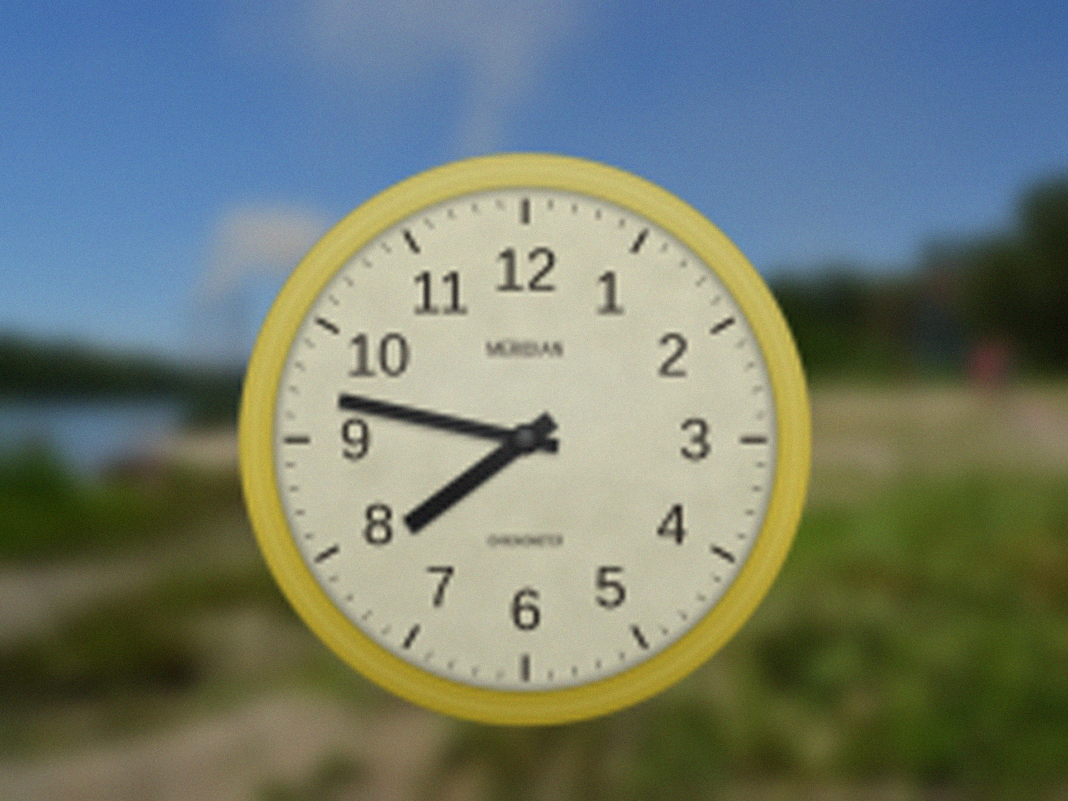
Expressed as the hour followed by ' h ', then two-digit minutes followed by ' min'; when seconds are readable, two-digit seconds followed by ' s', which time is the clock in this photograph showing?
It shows 7 h 47 min
